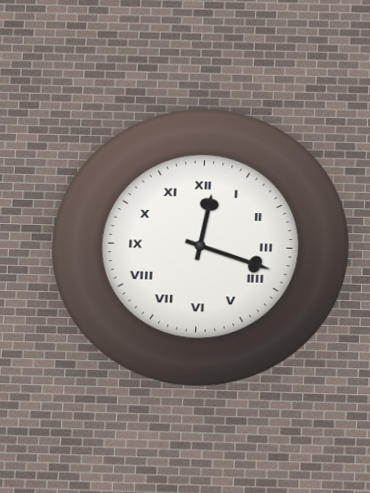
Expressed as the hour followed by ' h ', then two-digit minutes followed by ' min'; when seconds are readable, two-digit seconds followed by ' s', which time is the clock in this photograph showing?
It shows 12 h 18 min
